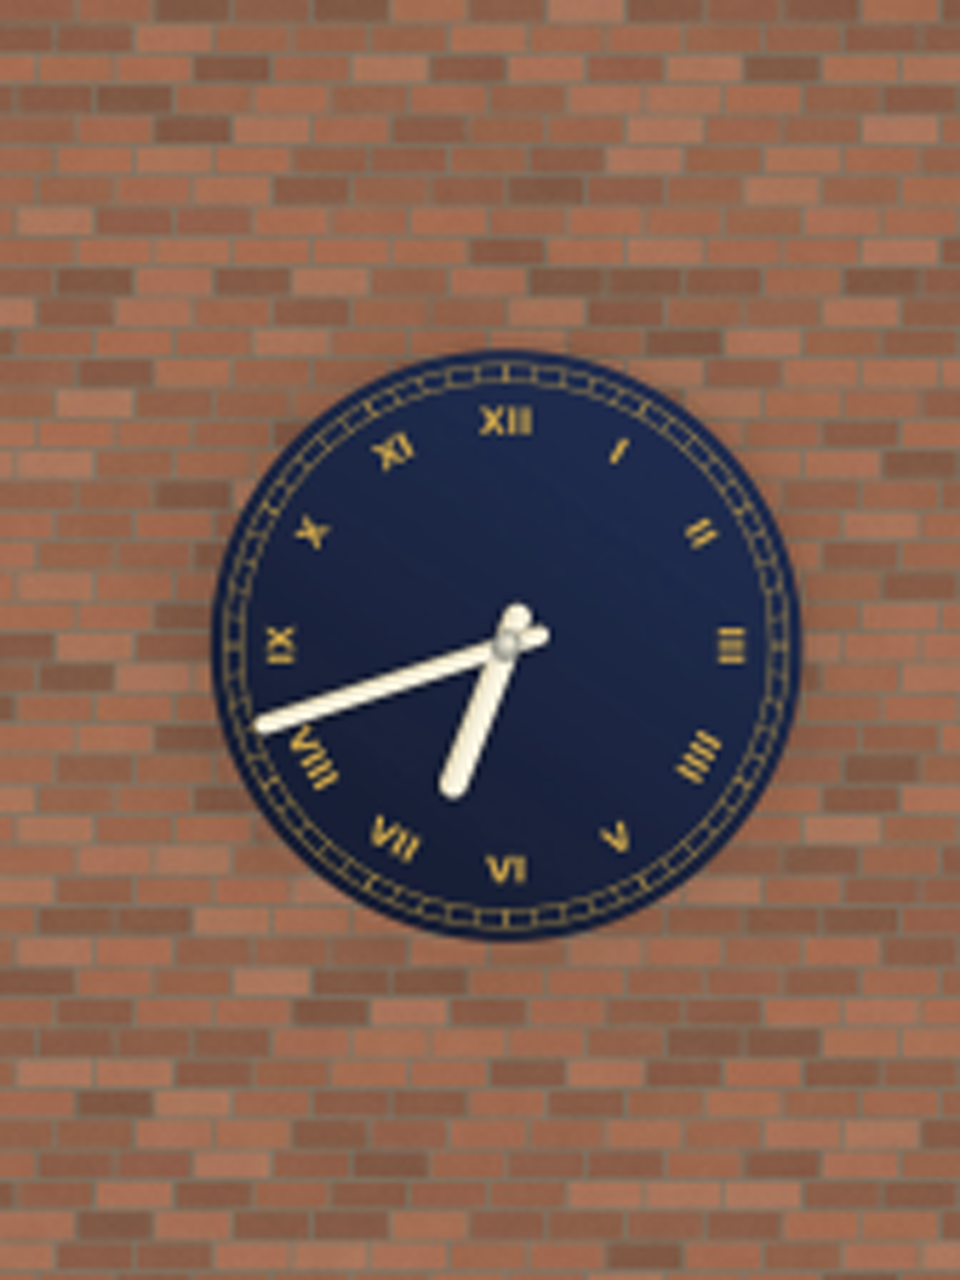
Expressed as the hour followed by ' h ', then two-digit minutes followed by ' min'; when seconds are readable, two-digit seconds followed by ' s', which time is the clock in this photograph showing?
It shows 6 h 42 min
